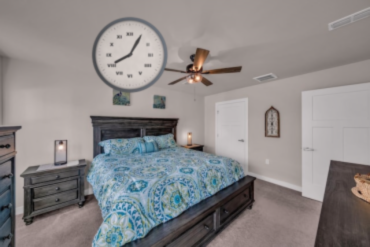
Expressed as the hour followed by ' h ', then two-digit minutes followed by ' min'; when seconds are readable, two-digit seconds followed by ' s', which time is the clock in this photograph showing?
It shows 8 h 05 min
